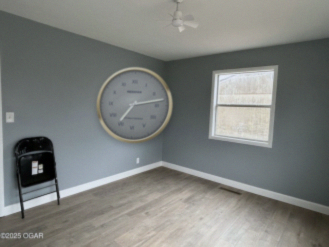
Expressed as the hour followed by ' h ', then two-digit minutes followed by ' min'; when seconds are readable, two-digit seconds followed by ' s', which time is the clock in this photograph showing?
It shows 7 h 13 min
